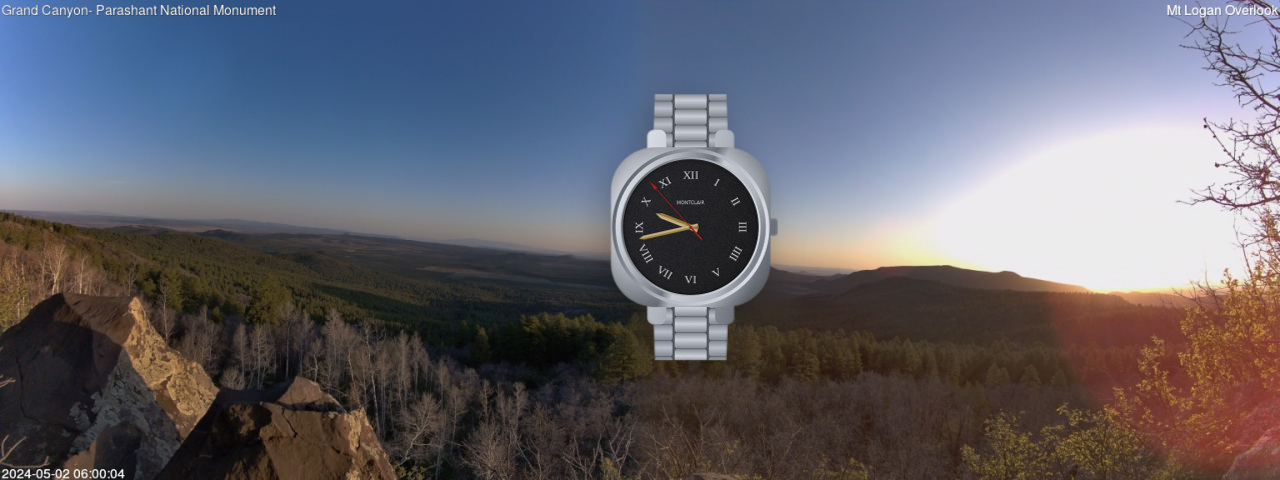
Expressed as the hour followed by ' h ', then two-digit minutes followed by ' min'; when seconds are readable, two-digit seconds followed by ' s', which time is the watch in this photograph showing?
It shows 9 h 42 min 53 s
